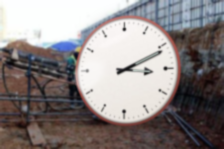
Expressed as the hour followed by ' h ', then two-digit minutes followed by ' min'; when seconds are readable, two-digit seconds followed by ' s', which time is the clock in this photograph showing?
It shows 3 h 11 min
